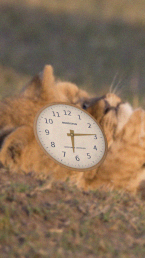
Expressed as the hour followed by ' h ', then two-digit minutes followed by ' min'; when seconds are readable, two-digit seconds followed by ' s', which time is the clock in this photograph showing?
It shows 6 h 14 min
